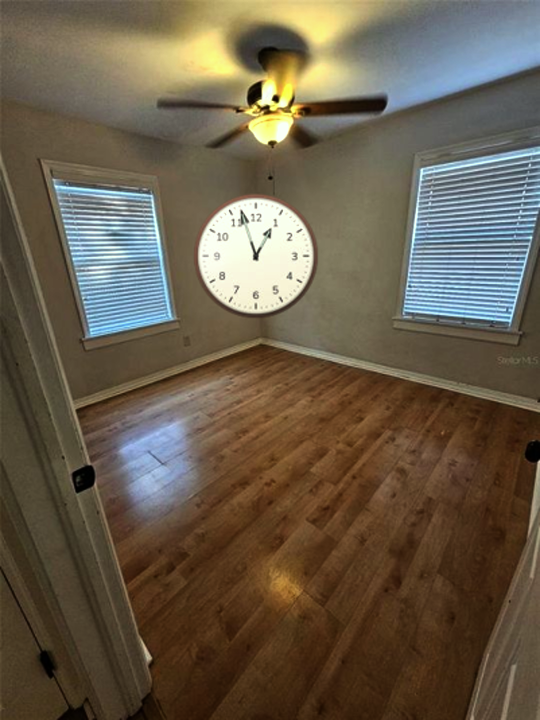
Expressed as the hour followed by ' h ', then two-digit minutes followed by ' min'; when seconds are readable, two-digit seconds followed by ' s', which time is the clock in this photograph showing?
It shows 12 h 57 min
